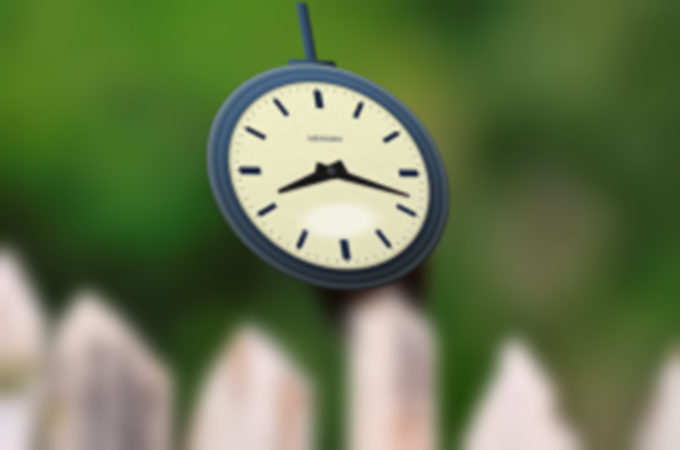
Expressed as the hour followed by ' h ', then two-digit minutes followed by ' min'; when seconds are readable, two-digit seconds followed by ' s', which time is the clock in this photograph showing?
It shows 8 h 18 min
